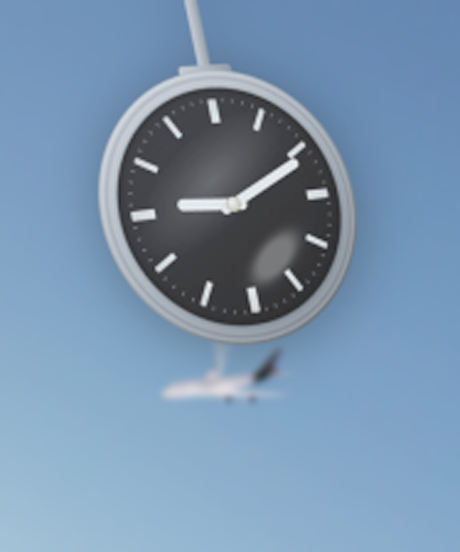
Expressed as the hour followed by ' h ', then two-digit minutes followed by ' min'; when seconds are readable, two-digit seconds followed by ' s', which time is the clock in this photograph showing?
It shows 9 h 11 min
